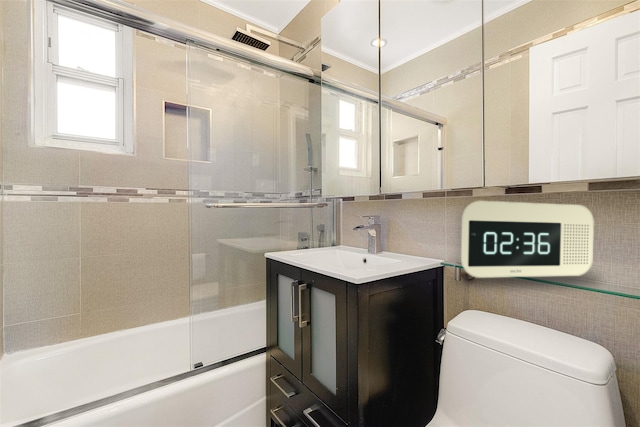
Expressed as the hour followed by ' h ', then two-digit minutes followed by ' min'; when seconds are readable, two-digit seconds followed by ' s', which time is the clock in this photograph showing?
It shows 2 h 36 min
